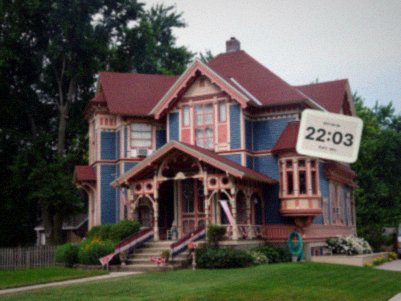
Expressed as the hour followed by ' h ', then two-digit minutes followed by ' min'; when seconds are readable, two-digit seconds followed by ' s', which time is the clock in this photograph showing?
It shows 22 h 03 min
